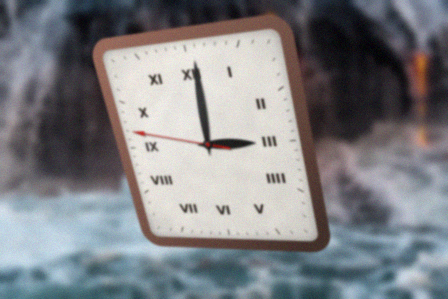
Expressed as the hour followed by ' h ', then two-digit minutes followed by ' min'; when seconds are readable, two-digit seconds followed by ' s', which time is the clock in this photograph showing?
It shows 3 h 00 min 47 s
